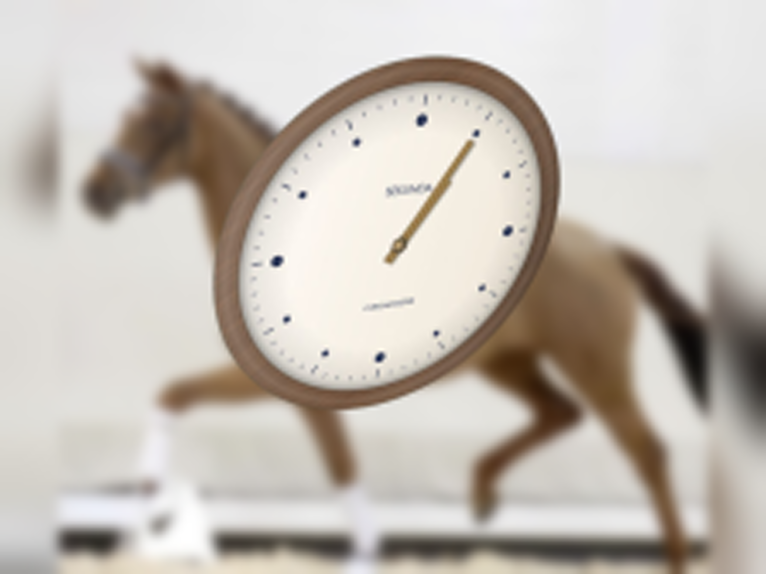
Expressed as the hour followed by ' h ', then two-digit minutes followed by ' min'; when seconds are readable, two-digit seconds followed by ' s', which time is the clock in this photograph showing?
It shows 1 h 05 min
